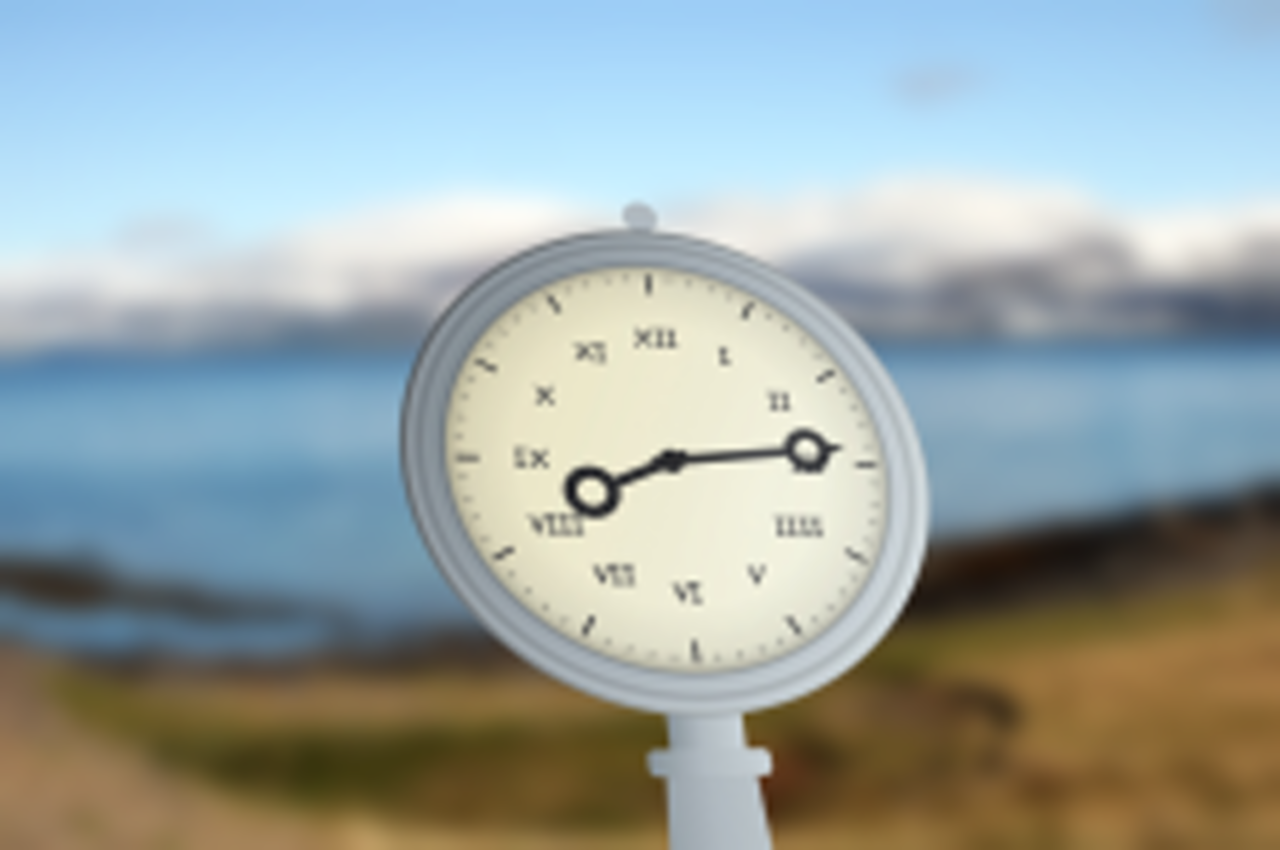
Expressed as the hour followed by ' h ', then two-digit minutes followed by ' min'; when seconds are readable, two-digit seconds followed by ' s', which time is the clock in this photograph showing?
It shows 8 h 14 min
